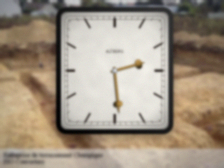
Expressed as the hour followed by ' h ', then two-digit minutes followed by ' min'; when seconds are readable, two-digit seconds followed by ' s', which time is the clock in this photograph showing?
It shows 2 h 29 min
